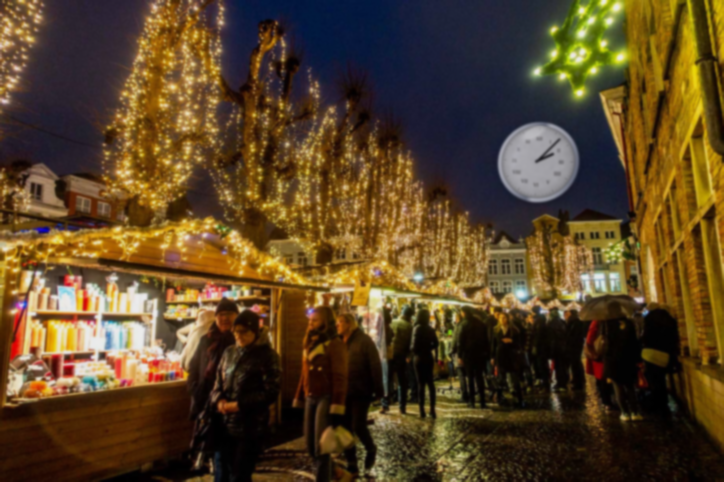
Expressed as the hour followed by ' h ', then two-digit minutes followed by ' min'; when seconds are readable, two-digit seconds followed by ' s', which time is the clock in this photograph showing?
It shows 2 h 07 min
